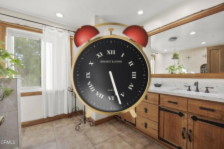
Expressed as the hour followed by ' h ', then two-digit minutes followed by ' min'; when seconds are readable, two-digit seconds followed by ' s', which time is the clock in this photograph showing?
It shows 5 h 27 min
